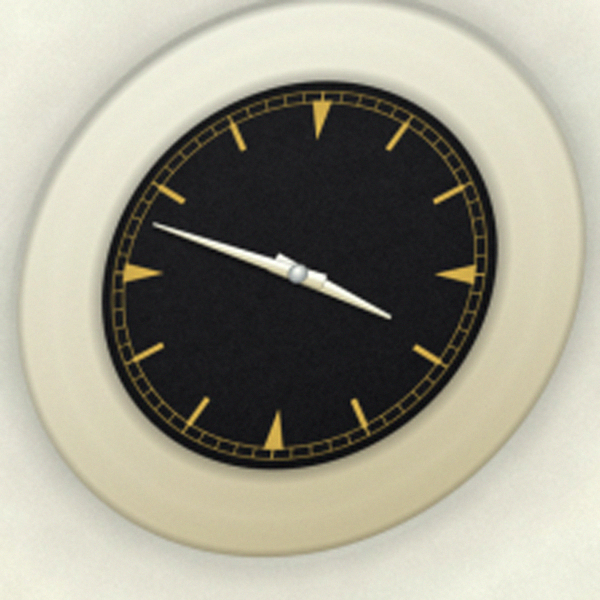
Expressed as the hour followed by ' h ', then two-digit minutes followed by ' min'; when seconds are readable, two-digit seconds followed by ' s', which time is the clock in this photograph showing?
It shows 3 h 48 min
